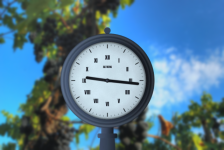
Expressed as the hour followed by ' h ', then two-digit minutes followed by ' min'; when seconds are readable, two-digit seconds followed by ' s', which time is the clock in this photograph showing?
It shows 9 h 16 min
